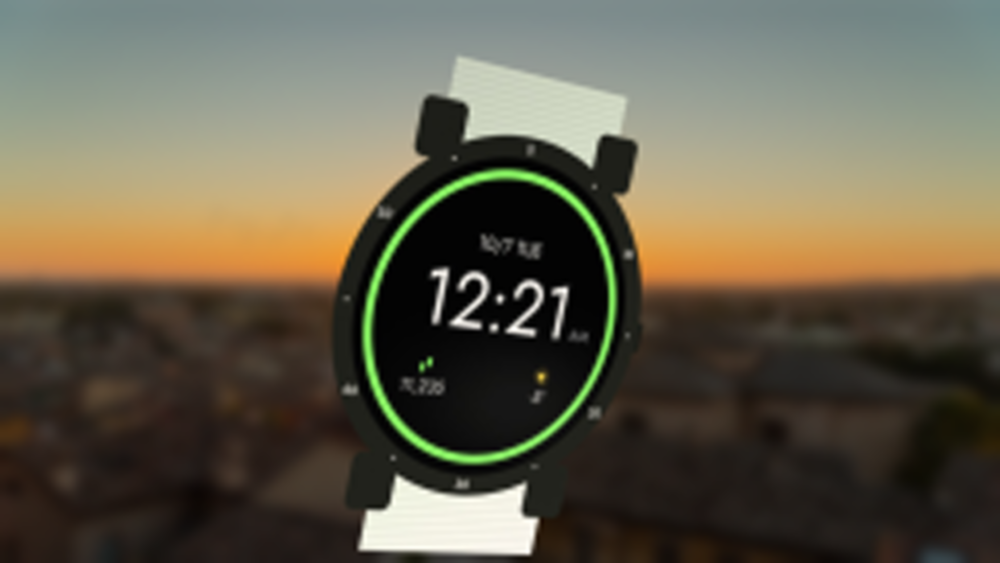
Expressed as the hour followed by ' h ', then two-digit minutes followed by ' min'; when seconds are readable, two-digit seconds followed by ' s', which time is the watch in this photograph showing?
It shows 12 h 21 min
